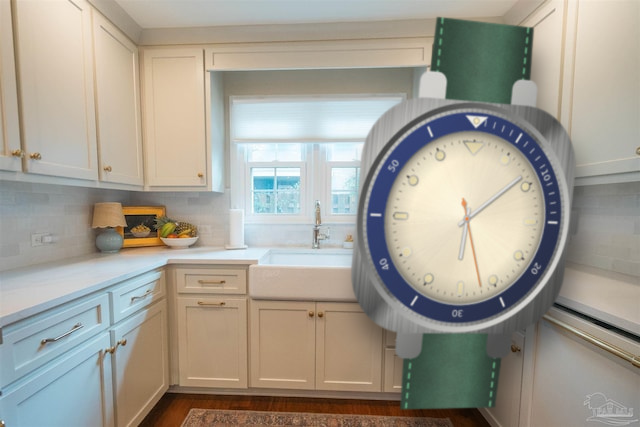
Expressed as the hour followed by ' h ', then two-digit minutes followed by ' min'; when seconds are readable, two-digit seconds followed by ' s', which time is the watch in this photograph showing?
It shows 6 h 08 min 27 s
